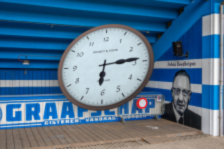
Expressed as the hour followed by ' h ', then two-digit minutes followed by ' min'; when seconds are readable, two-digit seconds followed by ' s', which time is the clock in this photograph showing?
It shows 6 h 14 min
